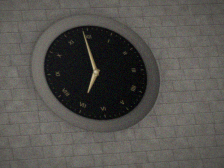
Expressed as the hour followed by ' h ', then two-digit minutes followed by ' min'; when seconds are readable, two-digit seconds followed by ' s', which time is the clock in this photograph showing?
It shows 6 h 59 min
